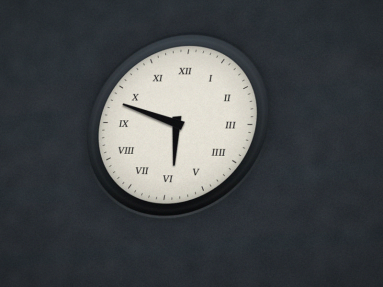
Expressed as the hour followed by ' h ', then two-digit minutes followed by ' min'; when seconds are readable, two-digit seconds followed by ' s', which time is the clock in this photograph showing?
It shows 5 h 48 min
